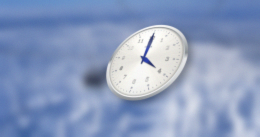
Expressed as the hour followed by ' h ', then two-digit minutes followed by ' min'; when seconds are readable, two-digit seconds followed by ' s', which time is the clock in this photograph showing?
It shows 4 h 00 min
